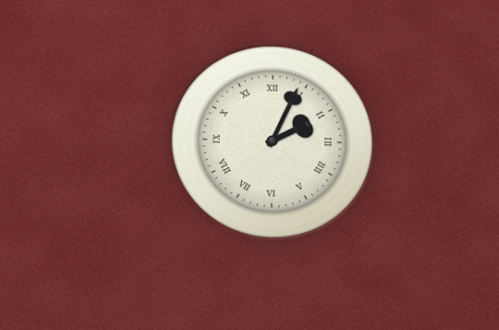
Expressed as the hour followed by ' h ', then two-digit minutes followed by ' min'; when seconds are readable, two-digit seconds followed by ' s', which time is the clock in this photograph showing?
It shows 2 h 04 min
